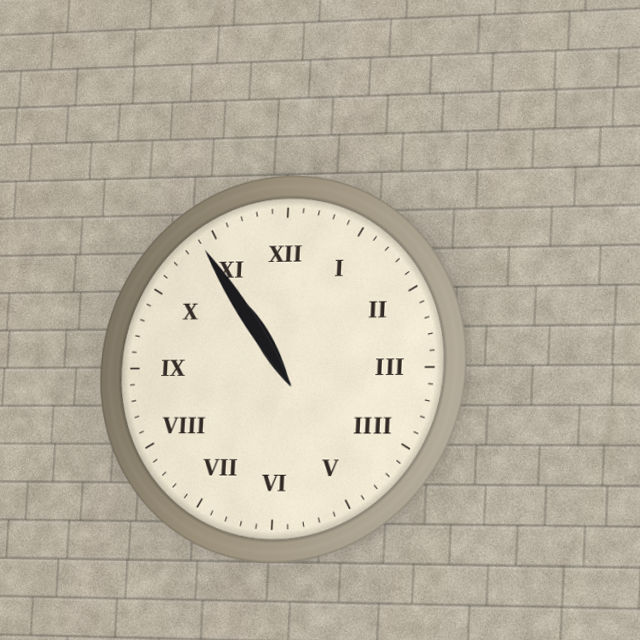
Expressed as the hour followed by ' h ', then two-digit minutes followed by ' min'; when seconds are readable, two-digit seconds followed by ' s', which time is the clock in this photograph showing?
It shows 10 h 54 min
